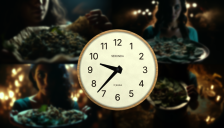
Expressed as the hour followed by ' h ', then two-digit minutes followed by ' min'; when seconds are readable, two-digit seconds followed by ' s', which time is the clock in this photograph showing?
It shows 9 h 37 min
